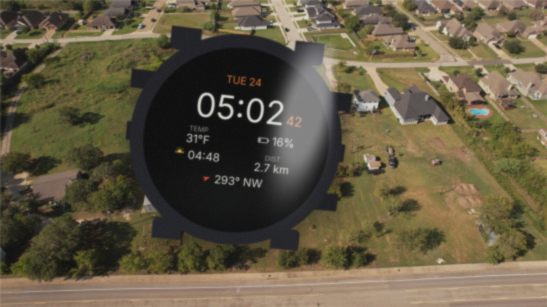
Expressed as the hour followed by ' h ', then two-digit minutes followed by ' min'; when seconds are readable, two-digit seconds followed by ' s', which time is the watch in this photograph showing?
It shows 5 h 02 min 42 s
